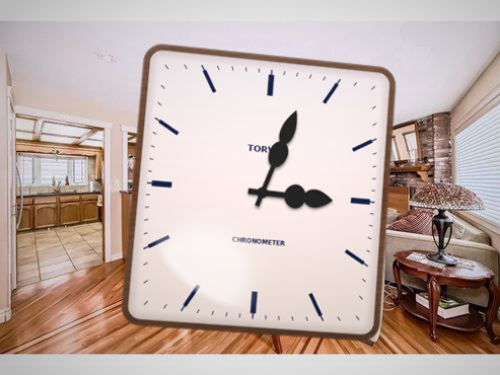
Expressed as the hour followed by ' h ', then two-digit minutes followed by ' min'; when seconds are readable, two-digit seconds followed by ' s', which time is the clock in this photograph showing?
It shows 3 h 03 min
